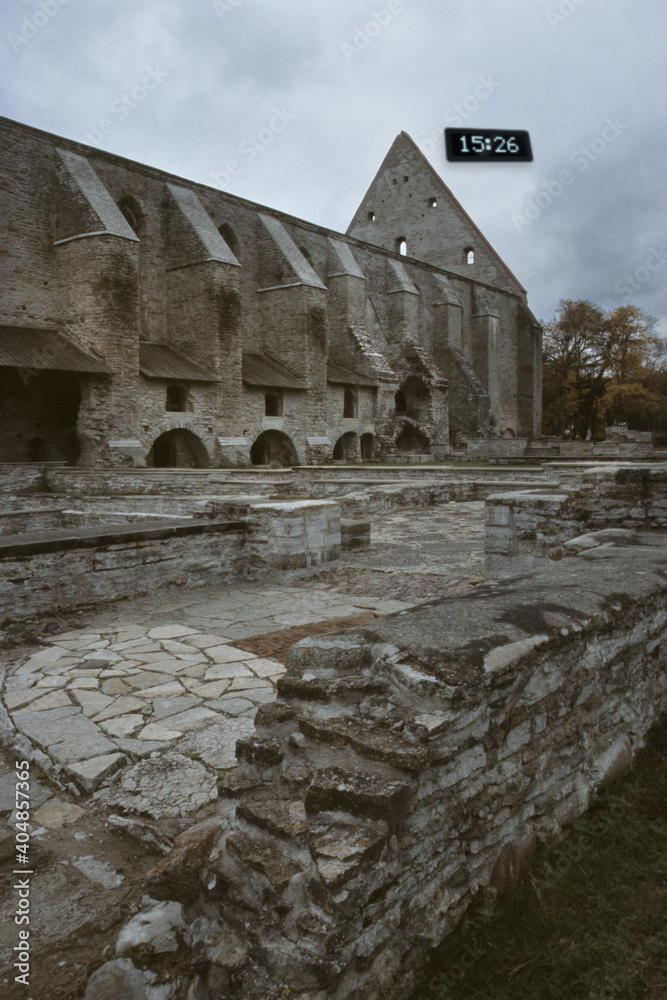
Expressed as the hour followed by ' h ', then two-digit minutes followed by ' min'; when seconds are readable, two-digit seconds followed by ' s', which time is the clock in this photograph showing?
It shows 15 h 26 min
